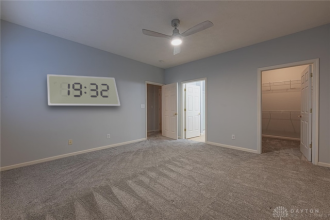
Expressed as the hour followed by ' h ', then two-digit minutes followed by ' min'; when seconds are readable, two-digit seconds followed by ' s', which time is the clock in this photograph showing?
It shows 19 h 32 min
